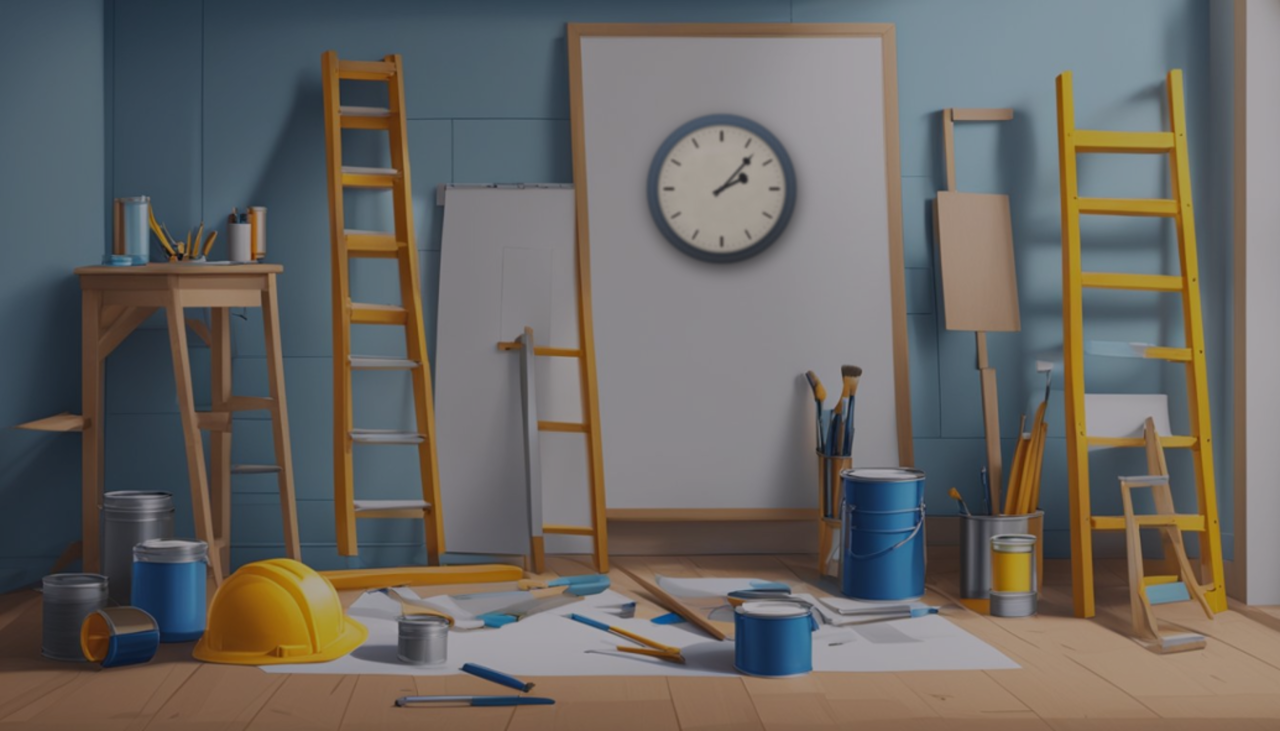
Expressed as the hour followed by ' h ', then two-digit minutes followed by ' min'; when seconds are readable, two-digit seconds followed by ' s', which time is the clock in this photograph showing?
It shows 2 h 07 min
